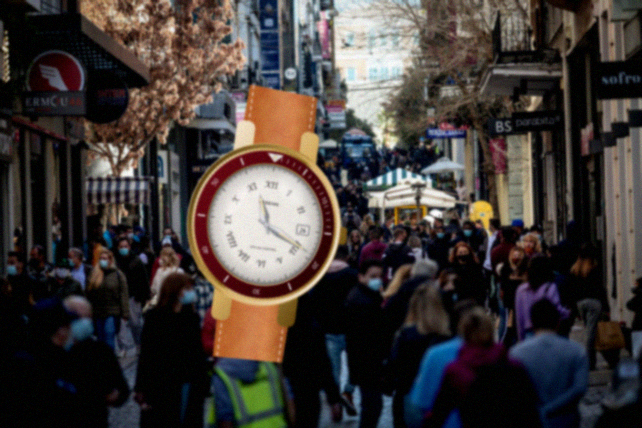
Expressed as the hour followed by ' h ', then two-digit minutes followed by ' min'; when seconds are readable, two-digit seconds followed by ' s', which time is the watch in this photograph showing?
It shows 11 h 19 min
